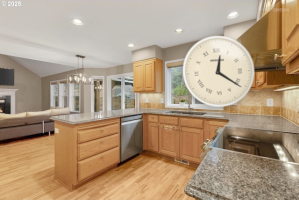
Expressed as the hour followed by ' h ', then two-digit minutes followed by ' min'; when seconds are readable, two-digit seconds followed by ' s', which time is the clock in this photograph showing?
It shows 12 h 21 min
